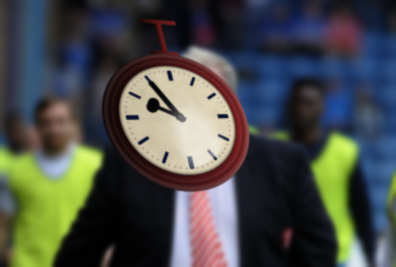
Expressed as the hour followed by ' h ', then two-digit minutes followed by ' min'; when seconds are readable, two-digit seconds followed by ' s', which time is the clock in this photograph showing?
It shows 9 h 55 min
